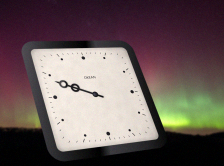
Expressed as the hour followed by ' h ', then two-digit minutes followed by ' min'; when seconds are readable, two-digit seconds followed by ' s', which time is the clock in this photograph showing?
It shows 9 h 49 min
